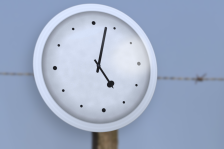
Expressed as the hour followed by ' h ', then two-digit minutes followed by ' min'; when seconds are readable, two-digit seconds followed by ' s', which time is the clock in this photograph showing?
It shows 5 h 03 min
